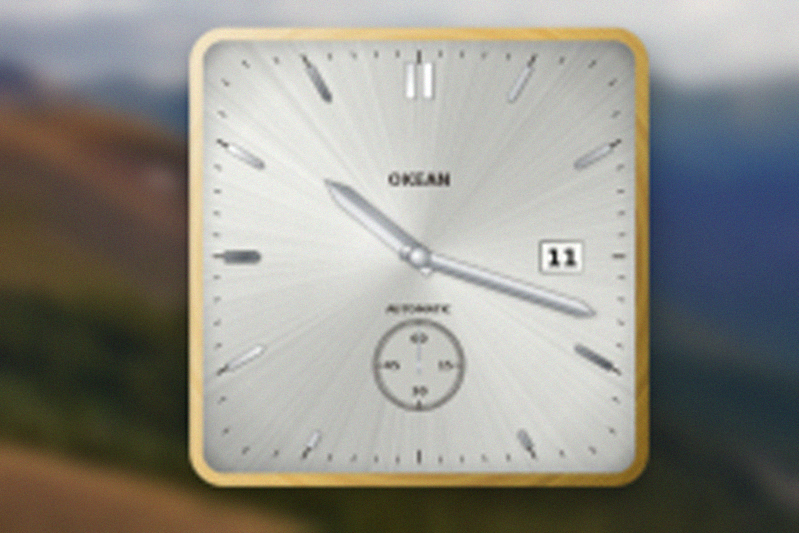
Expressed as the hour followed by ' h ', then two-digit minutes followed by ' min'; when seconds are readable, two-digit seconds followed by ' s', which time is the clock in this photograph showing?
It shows 10 h 18 min
